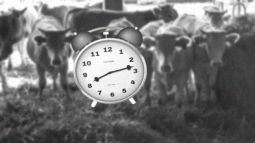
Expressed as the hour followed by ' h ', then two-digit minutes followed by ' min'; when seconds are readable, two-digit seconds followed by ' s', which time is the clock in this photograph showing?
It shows 8 h 13 min
